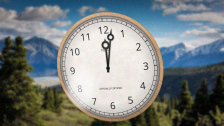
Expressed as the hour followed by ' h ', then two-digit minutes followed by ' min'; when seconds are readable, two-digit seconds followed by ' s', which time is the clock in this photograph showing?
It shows 12 h 02 min
